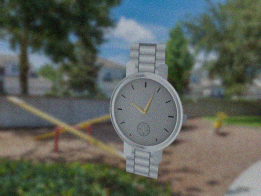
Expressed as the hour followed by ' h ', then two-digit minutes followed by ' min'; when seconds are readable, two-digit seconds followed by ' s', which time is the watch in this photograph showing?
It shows 10 h 04 min
